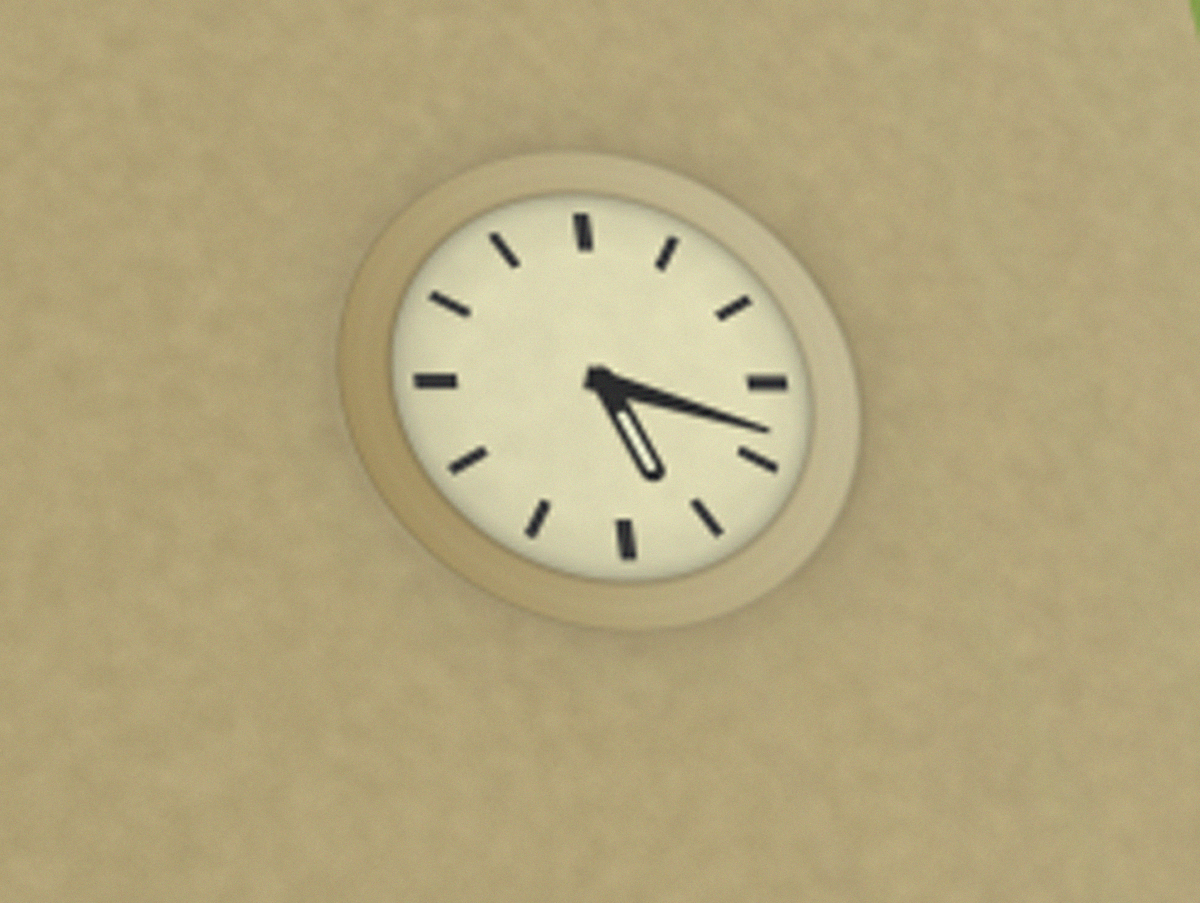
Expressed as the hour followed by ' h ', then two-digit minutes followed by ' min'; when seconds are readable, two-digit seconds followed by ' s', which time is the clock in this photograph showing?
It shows 5 h 18 min
